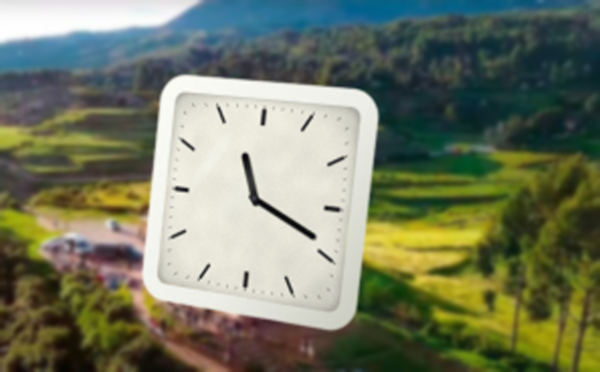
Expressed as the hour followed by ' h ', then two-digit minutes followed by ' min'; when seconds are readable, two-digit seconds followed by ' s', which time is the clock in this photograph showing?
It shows 11 h 19 min
